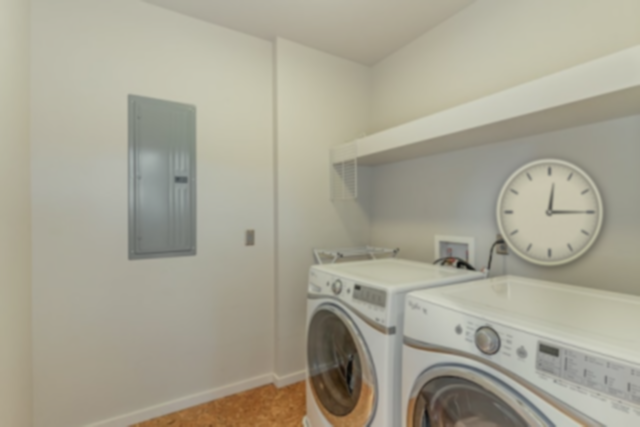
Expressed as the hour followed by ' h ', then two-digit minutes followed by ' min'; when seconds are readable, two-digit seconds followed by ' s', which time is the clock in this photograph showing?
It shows 12 h 15 min
